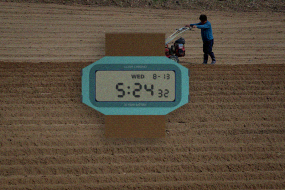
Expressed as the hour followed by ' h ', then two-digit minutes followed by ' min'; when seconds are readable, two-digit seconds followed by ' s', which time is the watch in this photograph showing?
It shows 5 h 24 min 32 s
